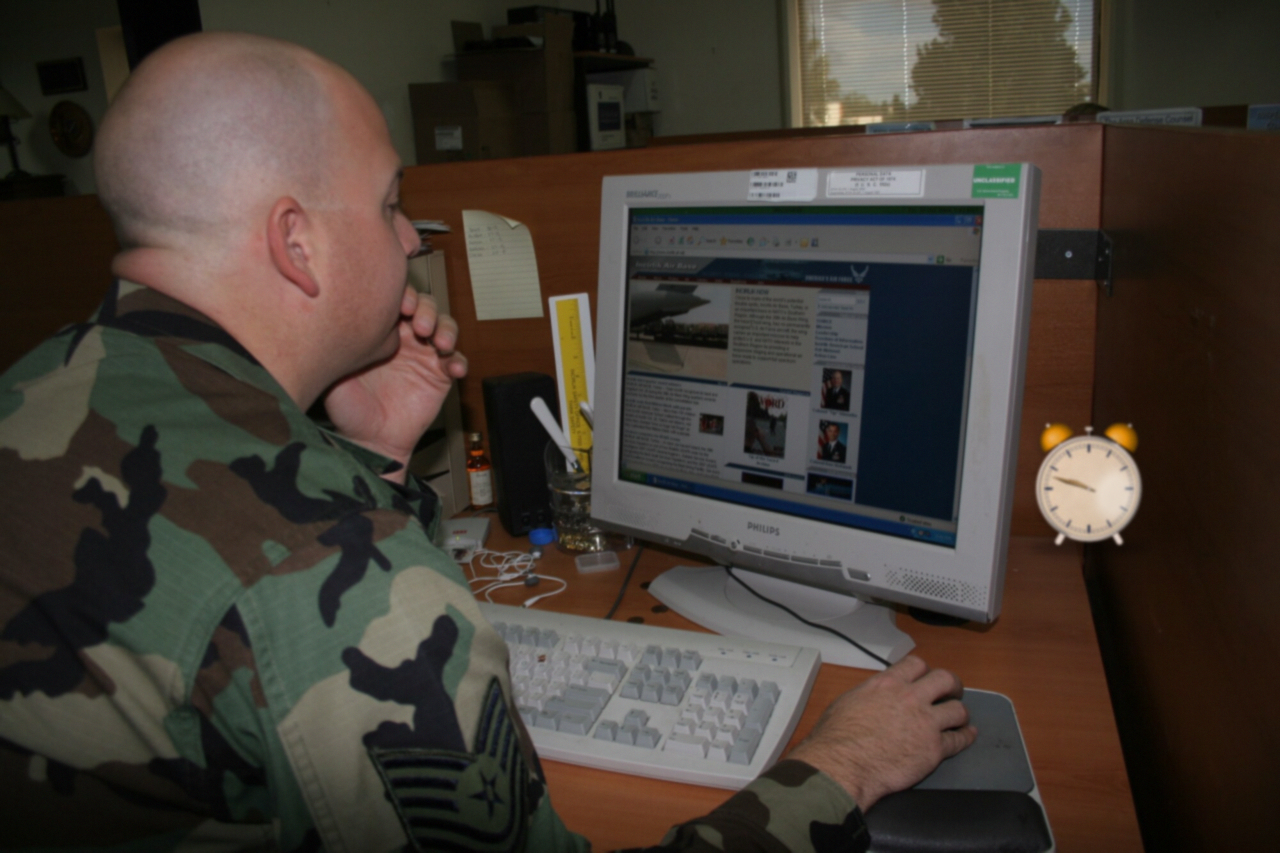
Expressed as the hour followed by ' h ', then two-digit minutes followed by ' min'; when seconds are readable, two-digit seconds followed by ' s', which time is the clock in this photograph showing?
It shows 9 h 48 min
